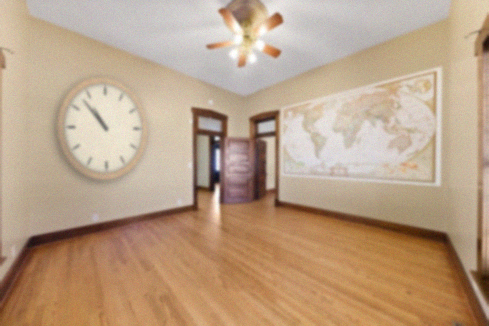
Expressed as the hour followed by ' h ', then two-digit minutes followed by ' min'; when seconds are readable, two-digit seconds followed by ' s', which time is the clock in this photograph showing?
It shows 10 h 53 min
